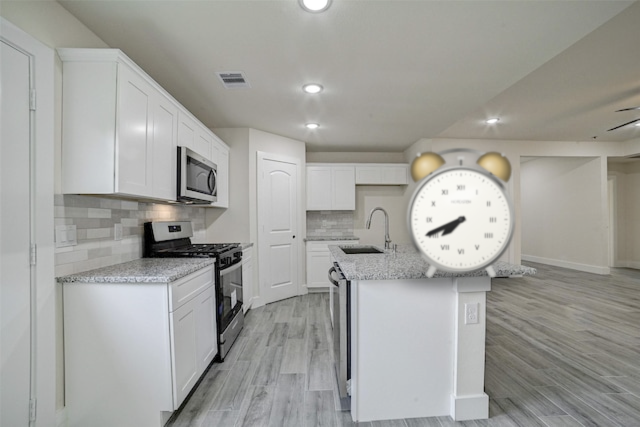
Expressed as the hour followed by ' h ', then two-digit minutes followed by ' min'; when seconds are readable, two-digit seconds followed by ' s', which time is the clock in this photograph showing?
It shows 7 h 41 min
